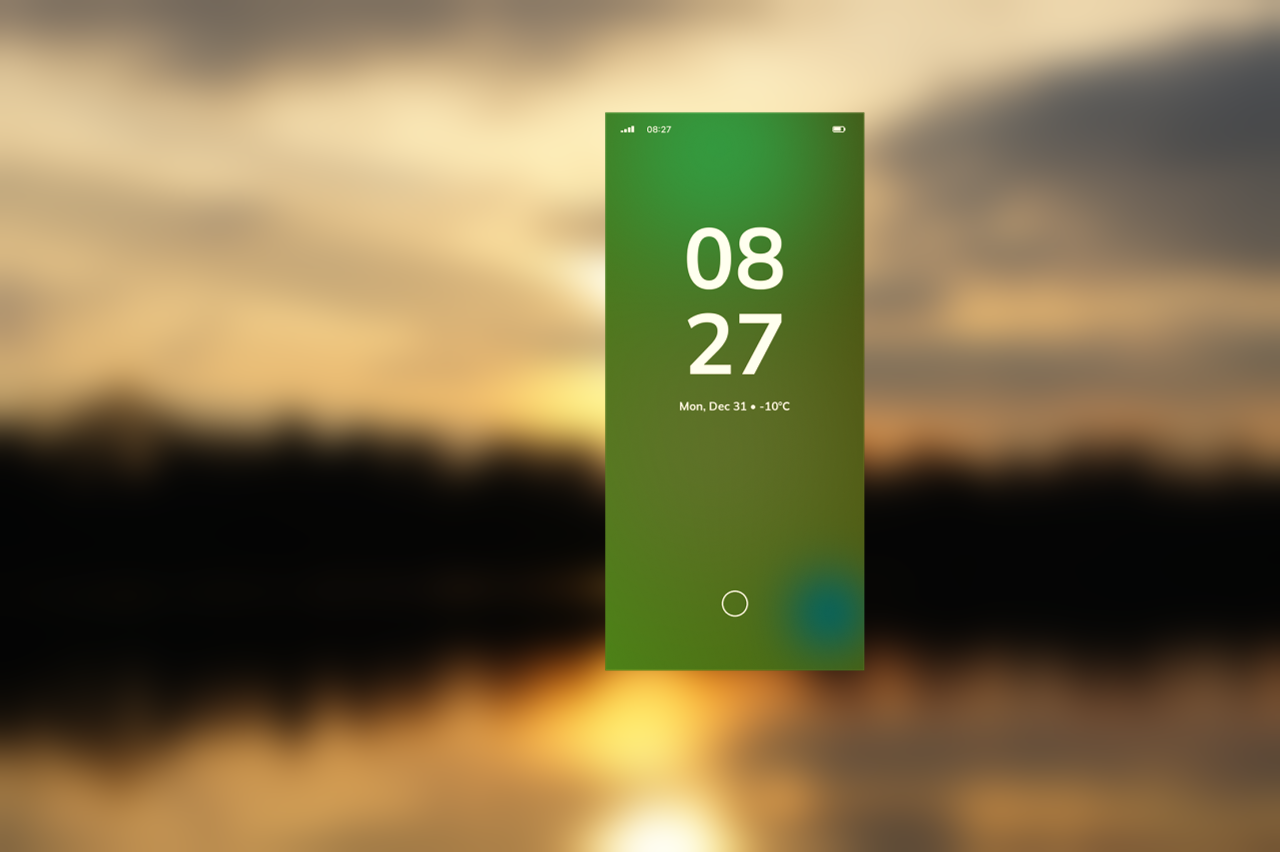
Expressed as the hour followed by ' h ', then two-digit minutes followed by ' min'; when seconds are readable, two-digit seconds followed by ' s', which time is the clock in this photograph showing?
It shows 8 h 27 min
